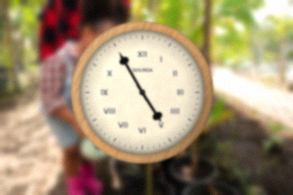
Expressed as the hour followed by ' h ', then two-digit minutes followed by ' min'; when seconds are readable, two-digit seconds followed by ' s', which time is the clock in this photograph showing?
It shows 4 h 55 min
